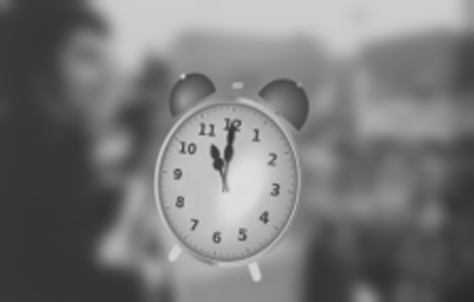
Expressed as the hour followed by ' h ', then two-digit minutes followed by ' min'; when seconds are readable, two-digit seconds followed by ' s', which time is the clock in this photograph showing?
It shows 11 h 00 min
